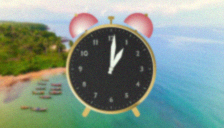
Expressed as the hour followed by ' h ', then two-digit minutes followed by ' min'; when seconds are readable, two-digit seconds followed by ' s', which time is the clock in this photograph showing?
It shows 1 h 01 min
